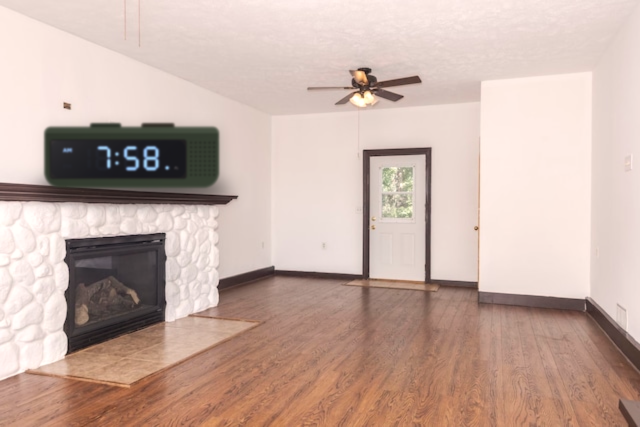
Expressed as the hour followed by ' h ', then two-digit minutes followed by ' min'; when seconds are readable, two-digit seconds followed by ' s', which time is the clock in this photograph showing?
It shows 7 h 58 min
